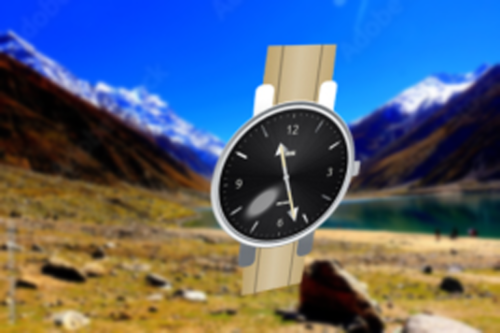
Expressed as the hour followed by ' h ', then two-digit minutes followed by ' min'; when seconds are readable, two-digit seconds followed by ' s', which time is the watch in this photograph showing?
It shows 11 h 27 min
